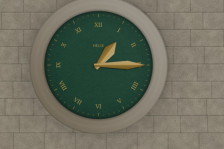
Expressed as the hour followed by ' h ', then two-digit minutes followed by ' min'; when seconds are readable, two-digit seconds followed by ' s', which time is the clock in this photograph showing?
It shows 1 h 15 min
